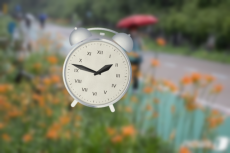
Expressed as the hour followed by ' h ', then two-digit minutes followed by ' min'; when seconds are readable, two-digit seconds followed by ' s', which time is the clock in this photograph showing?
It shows 1 h 47 min
